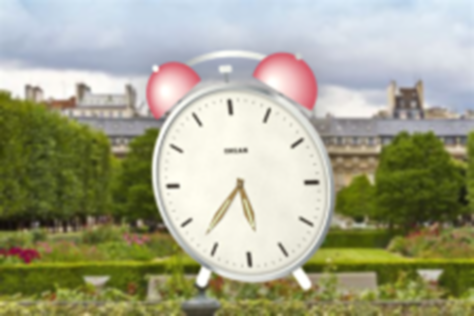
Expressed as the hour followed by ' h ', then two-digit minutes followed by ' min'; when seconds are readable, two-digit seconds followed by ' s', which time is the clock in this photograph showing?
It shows 5 h 37 min
